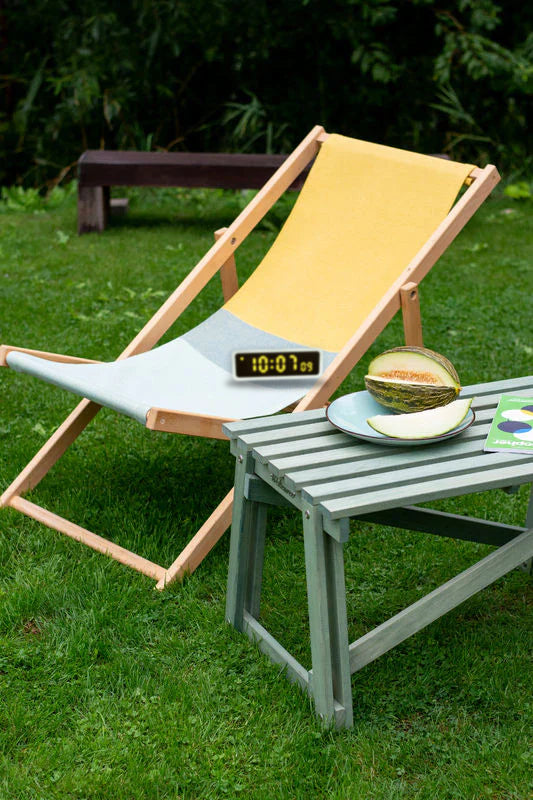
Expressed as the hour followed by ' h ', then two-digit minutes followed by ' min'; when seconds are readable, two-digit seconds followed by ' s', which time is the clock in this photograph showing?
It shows 10 h 07 min
